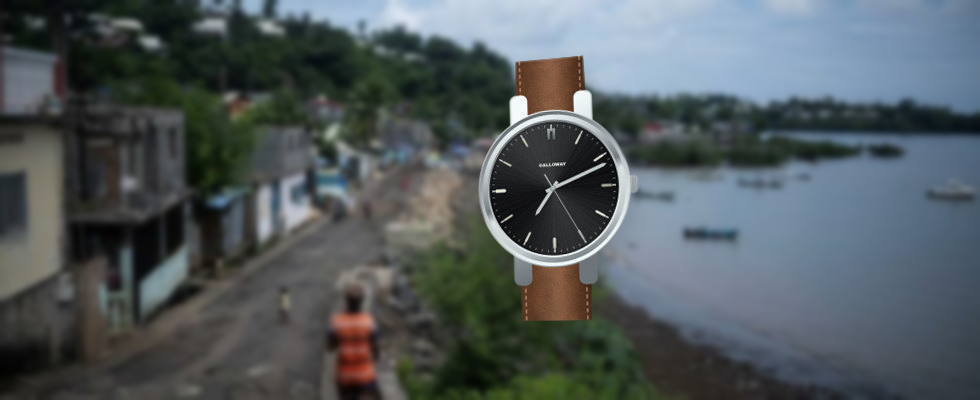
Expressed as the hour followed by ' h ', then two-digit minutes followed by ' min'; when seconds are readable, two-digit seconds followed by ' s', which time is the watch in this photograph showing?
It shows 7 h 11 min 25 s
